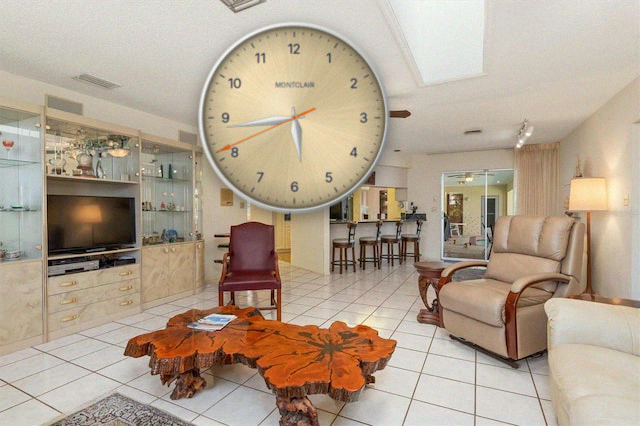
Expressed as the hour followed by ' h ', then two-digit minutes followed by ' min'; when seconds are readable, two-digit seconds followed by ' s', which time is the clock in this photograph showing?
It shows 5 h 43 min 41 s
